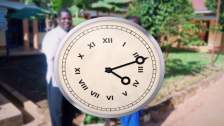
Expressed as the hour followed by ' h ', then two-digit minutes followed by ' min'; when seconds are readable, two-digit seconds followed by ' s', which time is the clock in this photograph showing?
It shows 4 h 12 min
